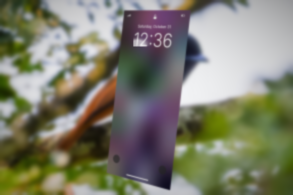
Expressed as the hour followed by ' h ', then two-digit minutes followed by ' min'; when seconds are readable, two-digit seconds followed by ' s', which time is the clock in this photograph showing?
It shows 12 h 36 min
